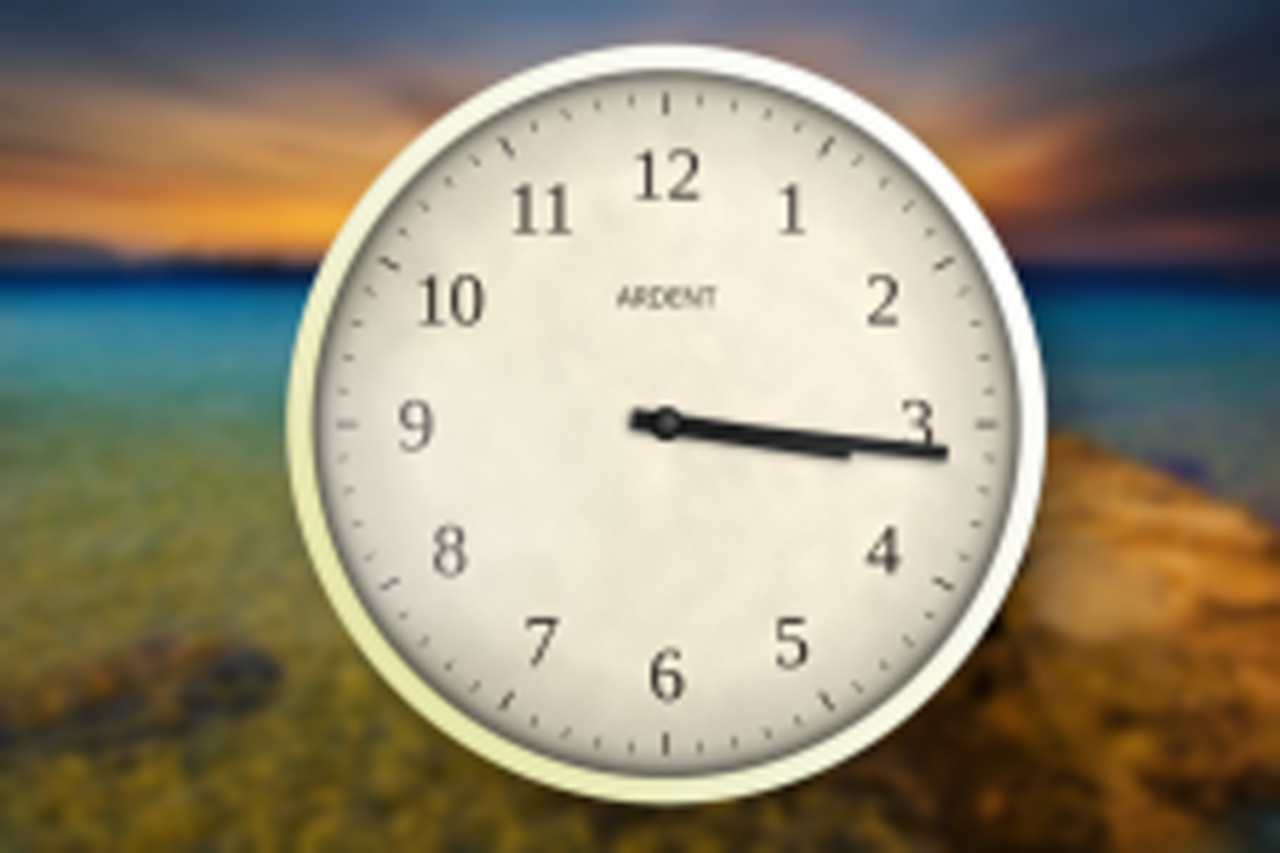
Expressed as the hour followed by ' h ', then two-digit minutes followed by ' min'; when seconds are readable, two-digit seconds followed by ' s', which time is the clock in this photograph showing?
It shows 3 h 16 min
